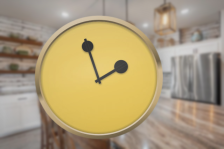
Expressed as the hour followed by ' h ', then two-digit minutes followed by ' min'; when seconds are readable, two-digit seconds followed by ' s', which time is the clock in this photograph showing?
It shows 1 h 57 min
